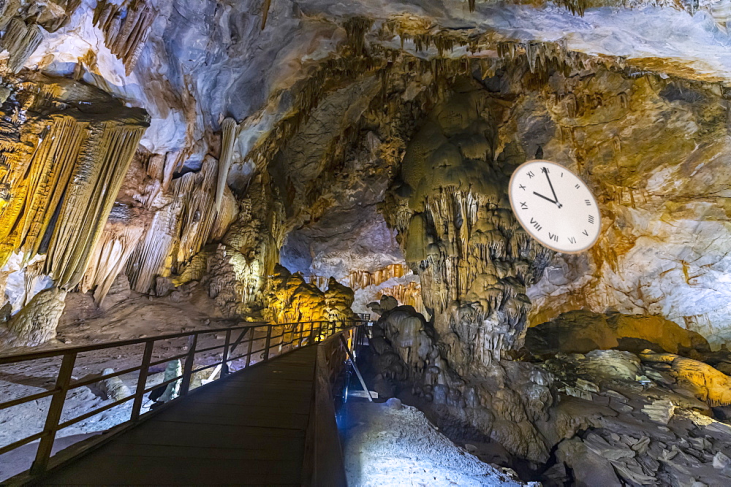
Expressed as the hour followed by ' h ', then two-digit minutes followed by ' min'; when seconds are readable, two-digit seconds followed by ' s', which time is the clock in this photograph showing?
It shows 10 h 00 min
